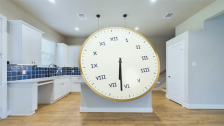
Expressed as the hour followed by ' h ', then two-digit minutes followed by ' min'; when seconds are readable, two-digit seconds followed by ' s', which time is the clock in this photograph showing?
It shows 6 h 32 min
